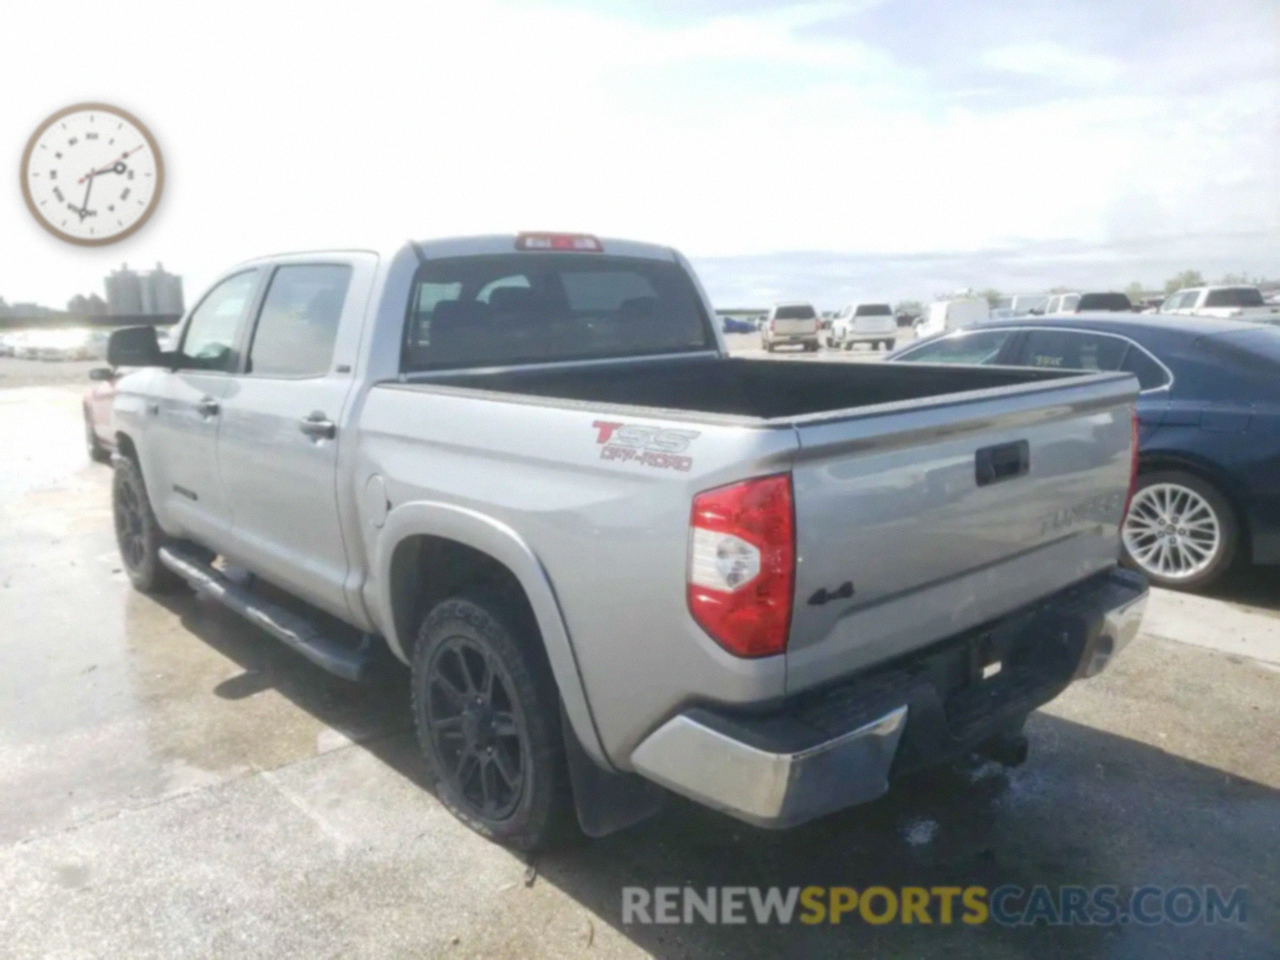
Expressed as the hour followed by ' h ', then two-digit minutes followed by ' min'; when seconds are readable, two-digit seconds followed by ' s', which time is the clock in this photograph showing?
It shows 2 h 32 min 10 s
